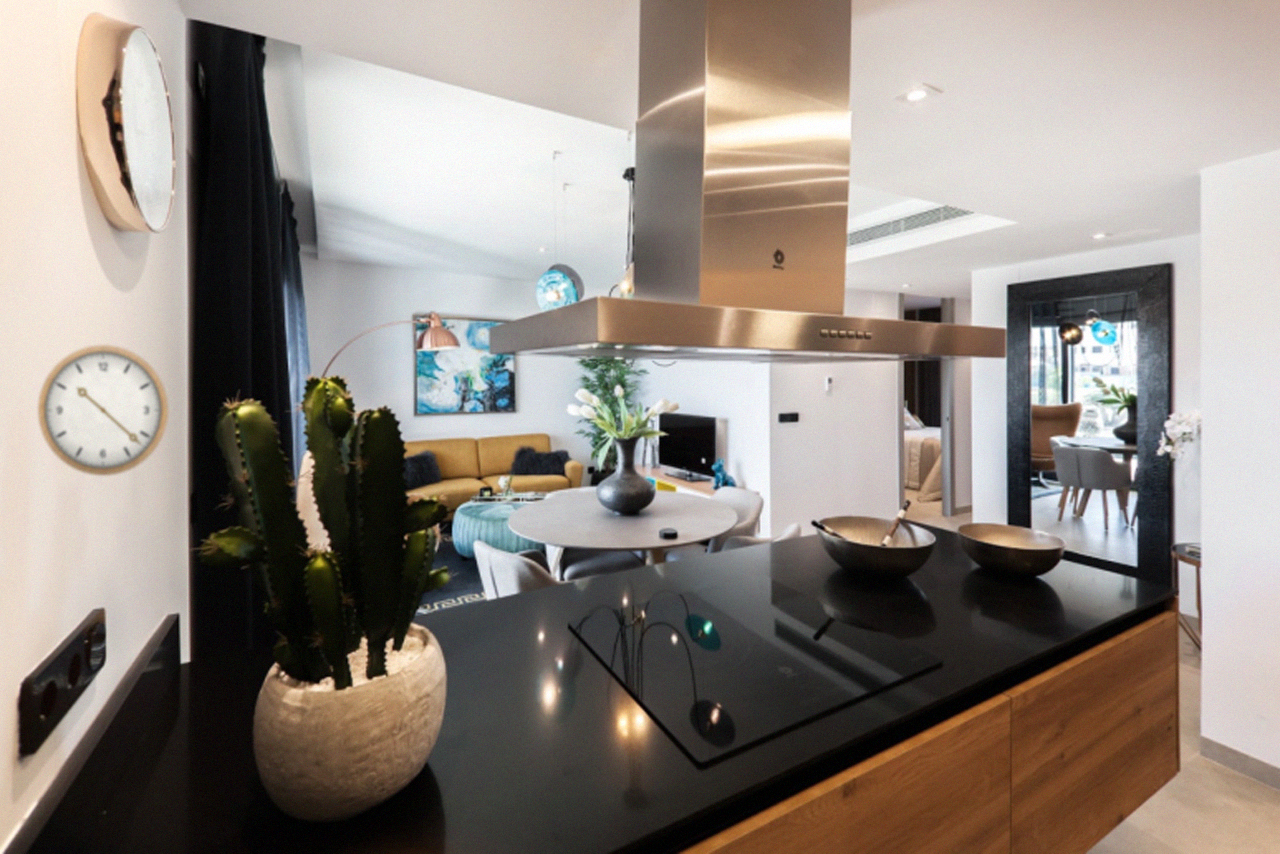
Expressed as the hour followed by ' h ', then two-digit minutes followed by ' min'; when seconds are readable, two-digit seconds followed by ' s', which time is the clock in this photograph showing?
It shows 10 h 22 min
